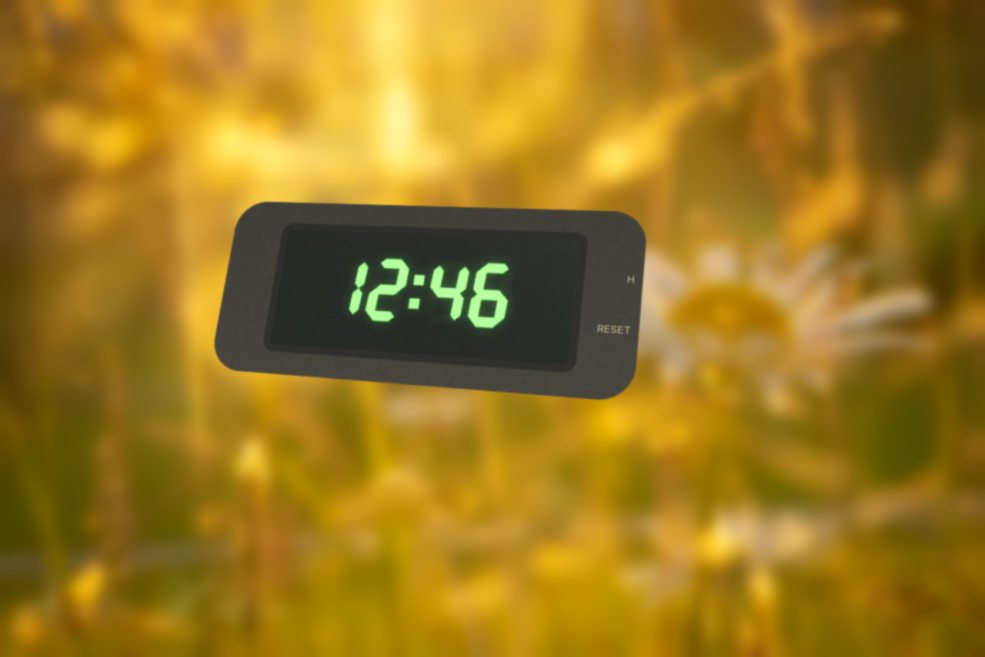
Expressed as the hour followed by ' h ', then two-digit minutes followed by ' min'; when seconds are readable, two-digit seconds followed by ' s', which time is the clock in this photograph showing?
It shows 12 h 46 min
